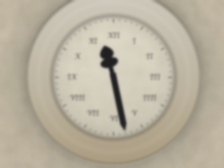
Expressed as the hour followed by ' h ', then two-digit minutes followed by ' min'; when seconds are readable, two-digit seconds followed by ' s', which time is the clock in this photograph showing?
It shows 11 h 28 min
